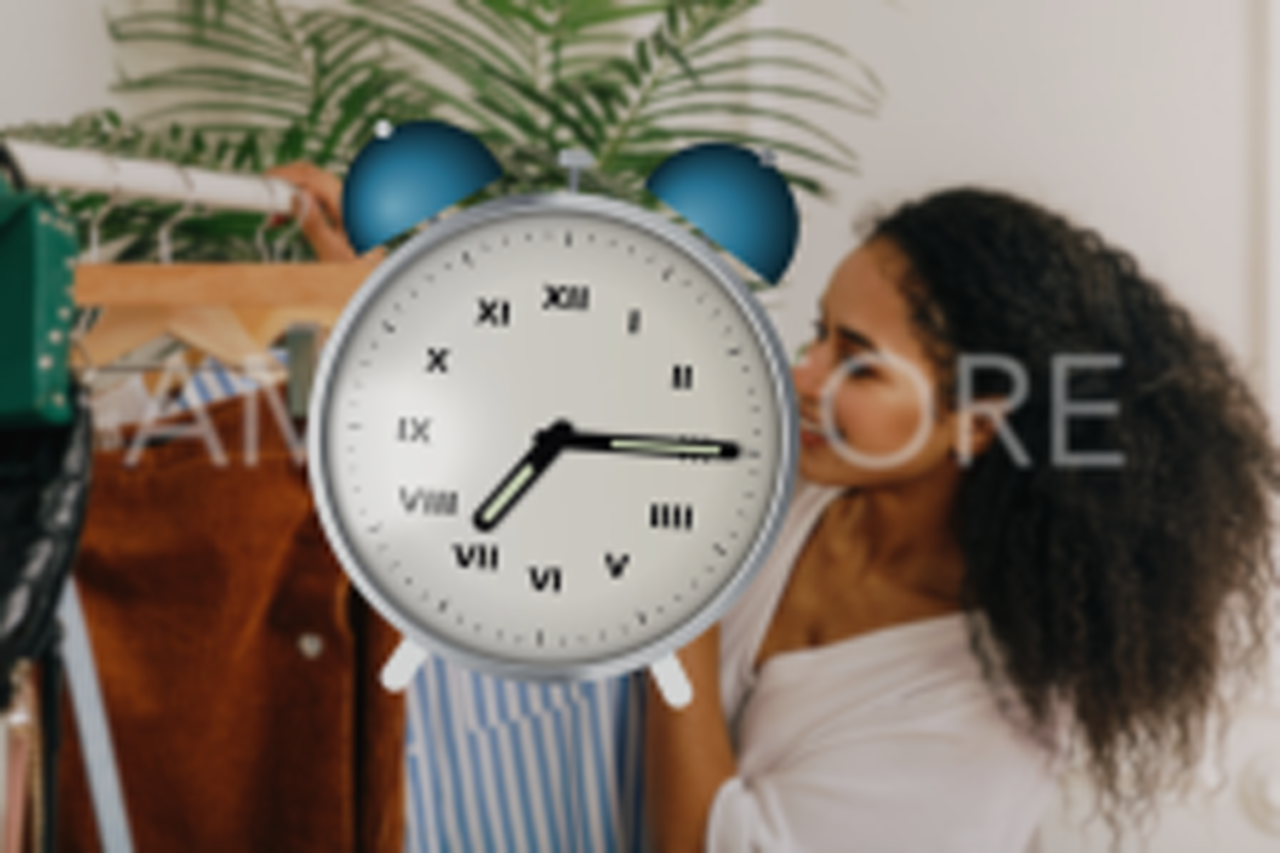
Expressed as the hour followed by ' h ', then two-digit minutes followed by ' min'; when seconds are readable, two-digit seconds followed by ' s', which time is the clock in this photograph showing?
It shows 7 h 15 min
